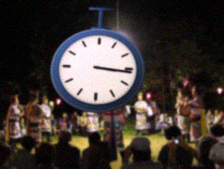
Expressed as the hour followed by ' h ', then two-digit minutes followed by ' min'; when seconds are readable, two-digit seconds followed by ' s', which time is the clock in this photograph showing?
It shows 3 h 16 min
